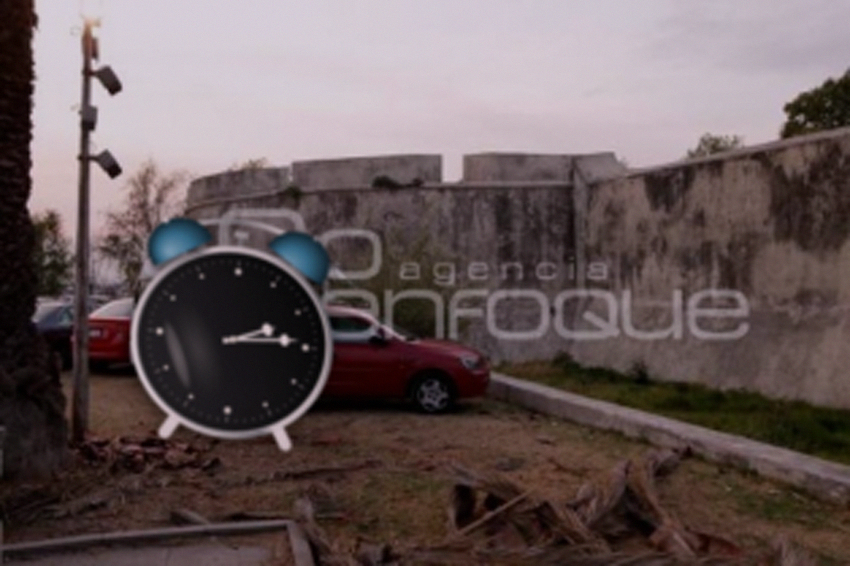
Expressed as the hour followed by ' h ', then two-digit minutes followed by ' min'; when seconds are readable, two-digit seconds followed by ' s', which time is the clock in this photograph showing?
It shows 2 h 14 min
